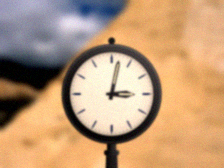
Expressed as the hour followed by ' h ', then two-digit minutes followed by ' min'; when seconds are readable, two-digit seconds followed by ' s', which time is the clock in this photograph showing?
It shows 3 h 02 min
